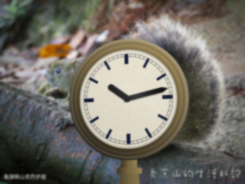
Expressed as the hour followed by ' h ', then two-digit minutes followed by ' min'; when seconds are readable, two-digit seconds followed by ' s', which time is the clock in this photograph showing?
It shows 10 h 13 min
